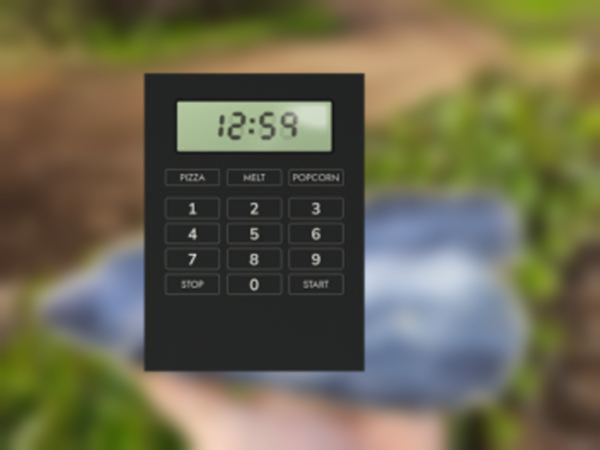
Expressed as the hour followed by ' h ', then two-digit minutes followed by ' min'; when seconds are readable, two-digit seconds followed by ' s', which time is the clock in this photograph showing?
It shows 12 h 59 min
